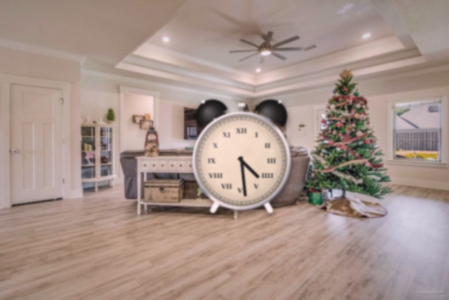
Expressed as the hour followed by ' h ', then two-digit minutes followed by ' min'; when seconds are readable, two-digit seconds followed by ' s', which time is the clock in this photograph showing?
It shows 4 h 29 min
